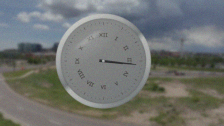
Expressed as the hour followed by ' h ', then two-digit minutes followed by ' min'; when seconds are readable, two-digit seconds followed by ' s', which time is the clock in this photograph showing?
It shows 3 h 16 min
